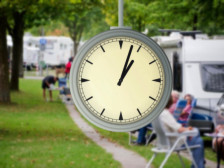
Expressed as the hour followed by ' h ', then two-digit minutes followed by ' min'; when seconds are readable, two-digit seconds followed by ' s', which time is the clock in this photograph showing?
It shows 1 h 03 min
